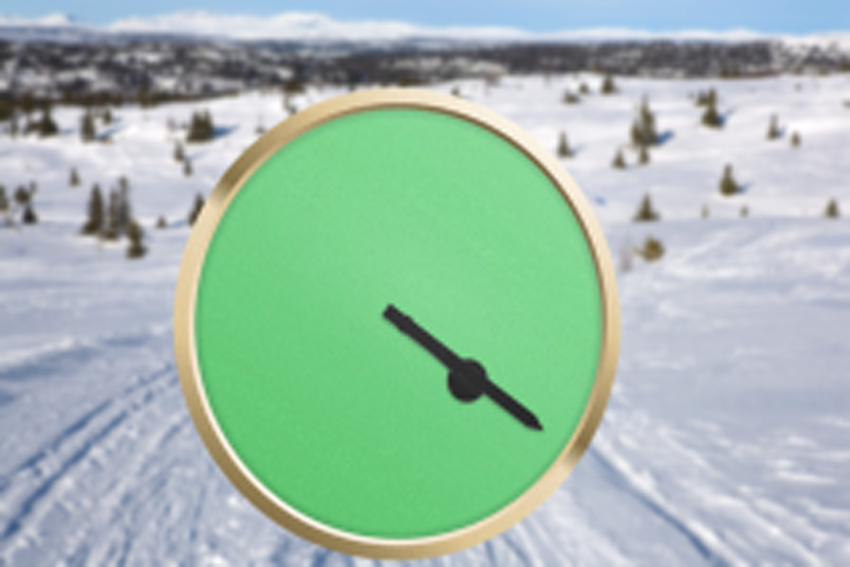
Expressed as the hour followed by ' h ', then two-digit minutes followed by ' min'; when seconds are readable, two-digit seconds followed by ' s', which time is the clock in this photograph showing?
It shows 4 h 21 min
